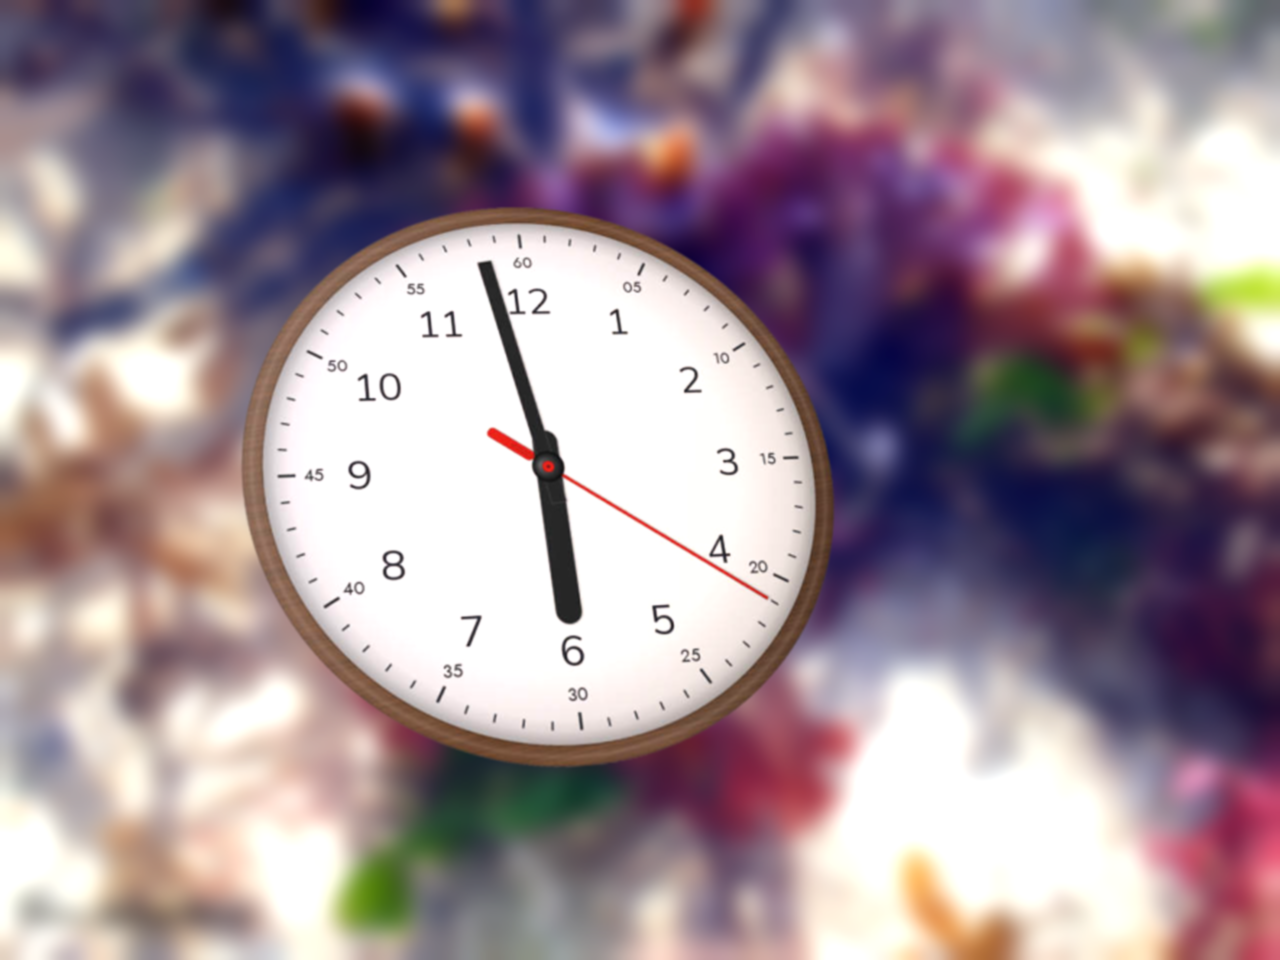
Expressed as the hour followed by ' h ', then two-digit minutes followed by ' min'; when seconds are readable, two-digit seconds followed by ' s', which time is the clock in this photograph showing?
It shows 5 h 58 min 21 s
